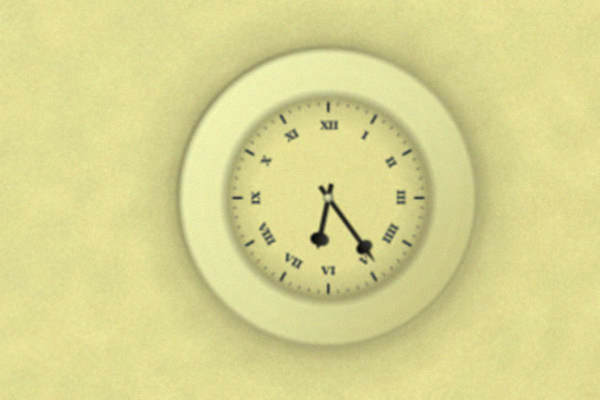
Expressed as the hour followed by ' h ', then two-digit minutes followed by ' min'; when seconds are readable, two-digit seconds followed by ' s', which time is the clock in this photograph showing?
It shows 6 h 24 min
